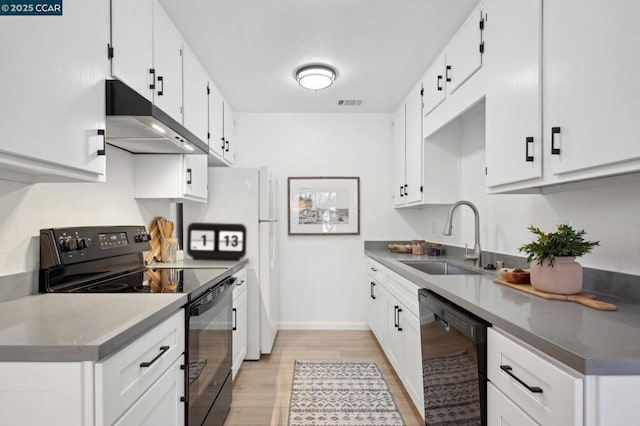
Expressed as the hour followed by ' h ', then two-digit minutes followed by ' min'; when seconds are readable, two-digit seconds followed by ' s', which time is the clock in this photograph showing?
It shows 1 h 13 min
